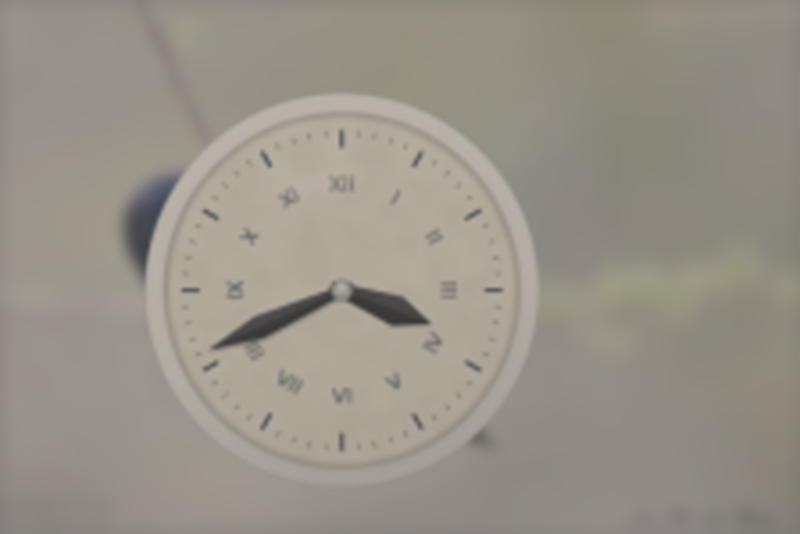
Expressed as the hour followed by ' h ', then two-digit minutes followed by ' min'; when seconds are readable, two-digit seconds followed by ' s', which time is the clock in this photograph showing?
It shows 3 h 41 min
